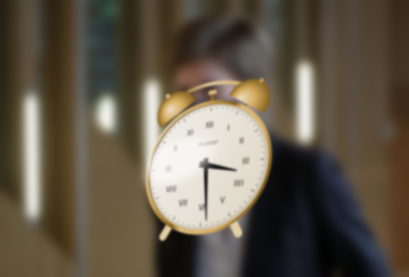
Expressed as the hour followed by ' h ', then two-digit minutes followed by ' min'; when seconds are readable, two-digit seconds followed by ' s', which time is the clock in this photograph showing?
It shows 3 h 29 min
